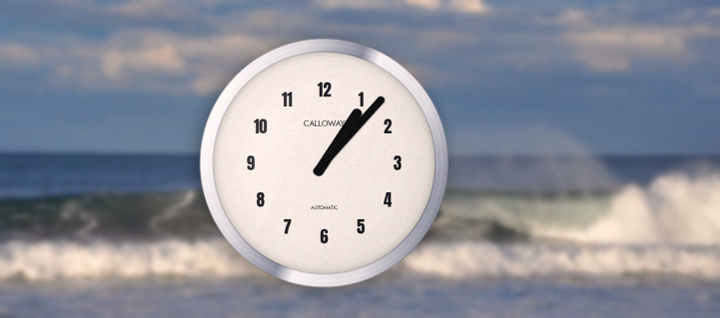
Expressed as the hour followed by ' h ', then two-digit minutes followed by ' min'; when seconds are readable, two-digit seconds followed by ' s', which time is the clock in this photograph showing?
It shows 1 h 07 min
